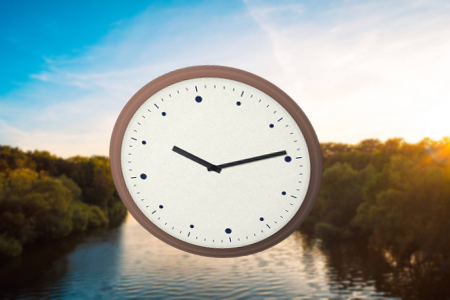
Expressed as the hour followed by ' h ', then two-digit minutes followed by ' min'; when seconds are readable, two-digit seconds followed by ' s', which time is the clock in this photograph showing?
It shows 10 h 14 min
